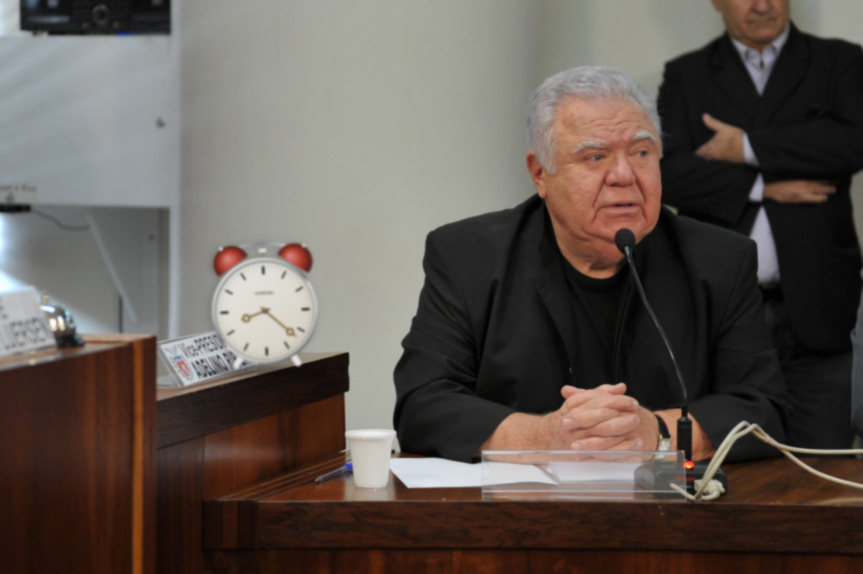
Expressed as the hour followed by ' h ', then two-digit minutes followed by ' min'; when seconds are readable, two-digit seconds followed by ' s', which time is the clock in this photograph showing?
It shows 8 h 22 min
